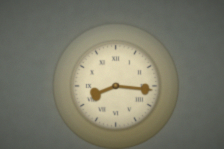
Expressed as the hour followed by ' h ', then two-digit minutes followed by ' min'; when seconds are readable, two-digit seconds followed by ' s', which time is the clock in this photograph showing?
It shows 8 h 16 min
